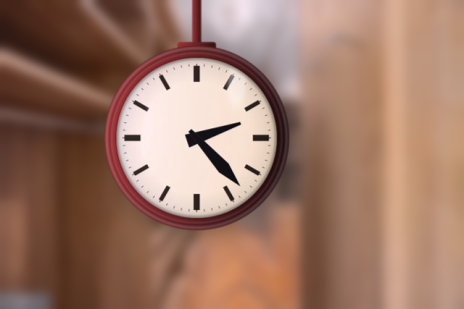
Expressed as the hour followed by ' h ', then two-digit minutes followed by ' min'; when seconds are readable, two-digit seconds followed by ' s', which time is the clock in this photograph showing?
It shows 2 h 23 min
